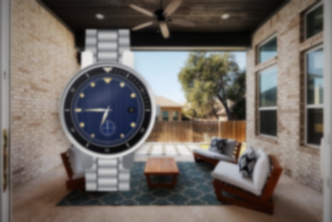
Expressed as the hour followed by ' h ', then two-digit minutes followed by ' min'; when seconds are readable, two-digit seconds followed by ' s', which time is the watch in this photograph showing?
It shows 6 h 45 min
